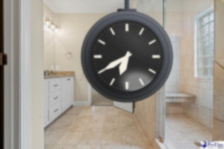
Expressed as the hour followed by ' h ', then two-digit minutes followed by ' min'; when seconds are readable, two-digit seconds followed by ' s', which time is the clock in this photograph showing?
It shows 6 h 40 min
